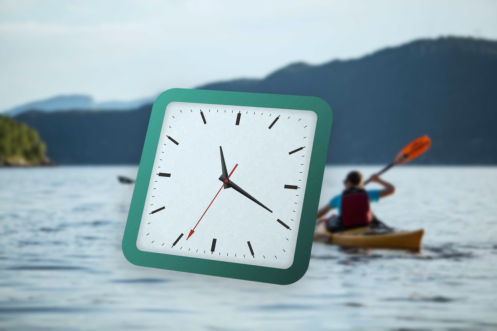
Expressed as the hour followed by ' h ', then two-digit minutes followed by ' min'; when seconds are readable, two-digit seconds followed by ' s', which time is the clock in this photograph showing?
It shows 11 h 19 min 34 s
